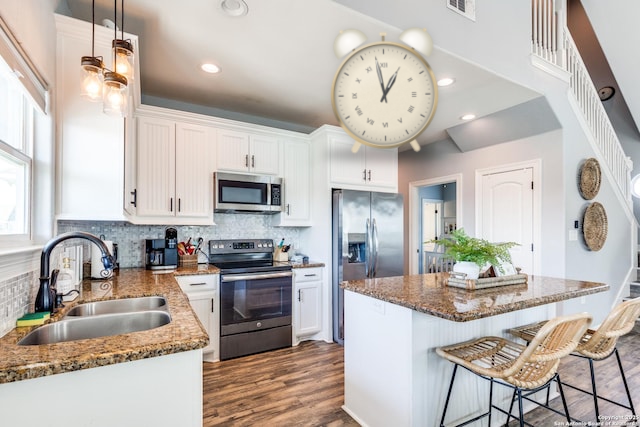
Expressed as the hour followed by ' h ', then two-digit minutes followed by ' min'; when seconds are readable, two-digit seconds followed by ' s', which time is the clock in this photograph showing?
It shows 12 h 58 min
